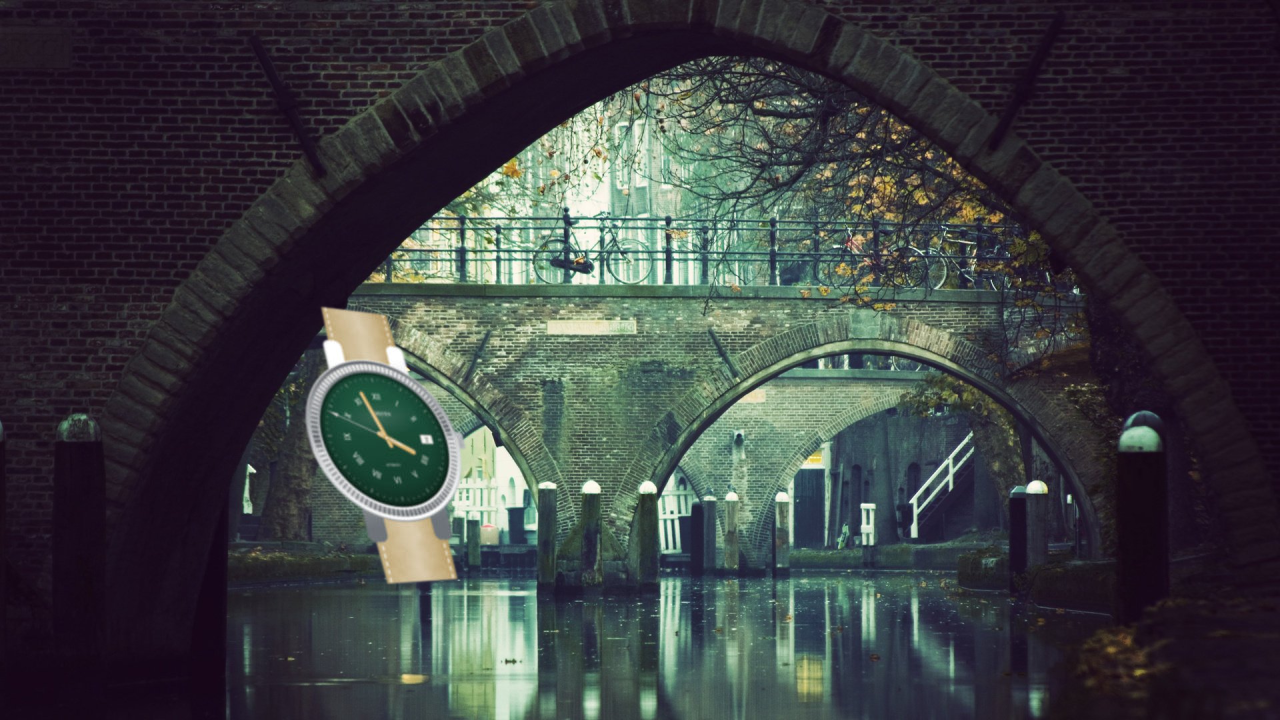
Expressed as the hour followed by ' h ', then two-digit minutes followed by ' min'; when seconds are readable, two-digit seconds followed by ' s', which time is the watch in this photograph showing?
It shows 3 h 56 min 49 s
